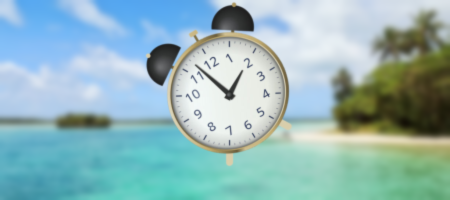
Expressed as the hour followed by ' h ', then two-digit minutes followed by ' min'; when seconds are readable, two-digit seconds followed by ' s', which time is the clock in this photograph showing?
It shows 1 h 57 min
